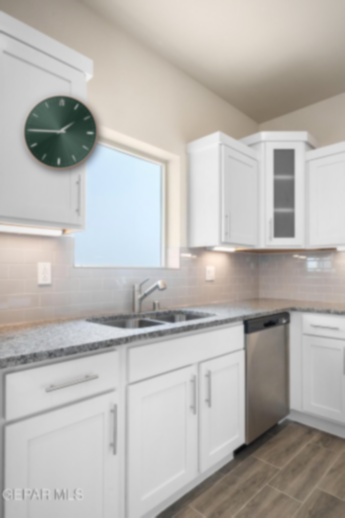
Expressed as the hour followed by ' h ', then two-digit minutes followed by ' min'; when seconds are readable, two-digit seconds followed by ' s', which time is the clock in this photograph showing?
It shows 1 h 45 min
